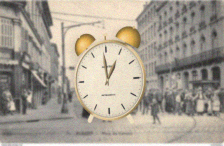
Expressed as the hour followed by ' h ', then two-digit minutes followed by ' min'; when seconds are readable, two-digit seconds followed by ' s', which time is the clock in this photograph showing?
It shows 12 h 59 min
